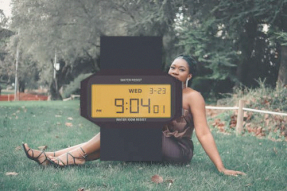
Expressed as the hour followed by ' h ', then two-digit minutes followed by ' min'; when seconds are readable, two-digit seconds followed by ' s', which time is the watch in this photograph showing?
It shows 9 h 04 min 01 s
